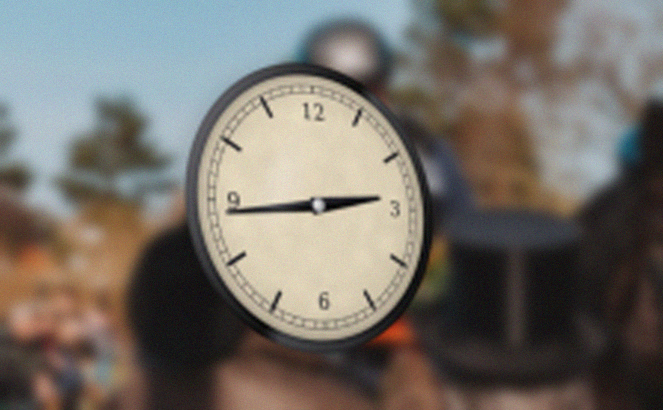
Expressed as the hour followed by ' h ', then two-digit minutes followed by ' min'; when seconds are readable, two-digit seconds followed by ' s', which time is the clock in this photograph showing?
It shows 2 h 44 min
